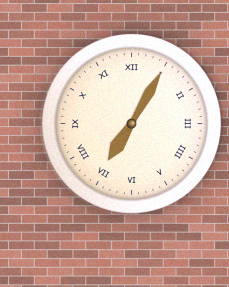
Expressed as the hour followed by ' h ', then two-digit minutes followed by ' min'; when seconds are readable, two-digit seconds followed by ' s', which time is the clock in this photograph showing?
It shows 7 h 05 min
